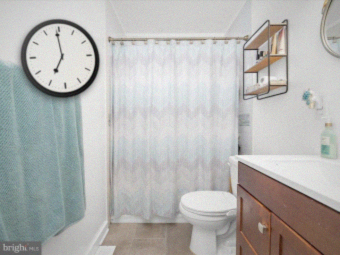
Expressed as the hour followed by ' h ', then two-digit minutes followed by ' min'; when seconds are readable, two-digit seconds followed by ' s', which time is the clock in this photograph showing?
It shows 6 h 59 min
